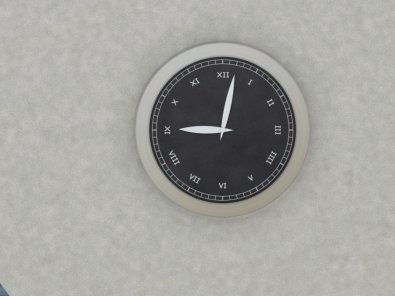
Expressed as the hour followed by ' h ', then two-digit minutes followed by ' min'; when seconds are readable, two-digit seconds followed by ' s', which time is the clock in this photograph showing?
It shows 9 h 02 min
